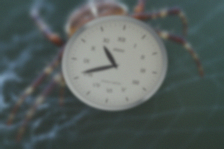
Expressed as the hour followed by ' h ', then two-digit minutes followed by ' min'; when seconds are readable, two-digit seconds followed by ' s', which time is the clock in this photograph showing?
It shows 10 h 41 min
